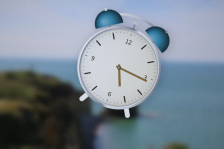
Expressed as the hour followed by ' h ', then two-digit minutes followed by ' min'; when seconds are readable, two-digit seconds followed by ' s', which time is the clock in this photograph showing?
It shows 5 h 16 min
